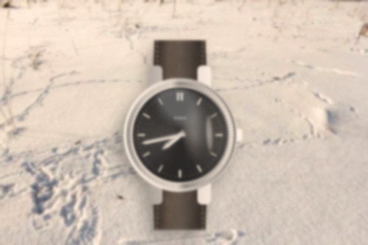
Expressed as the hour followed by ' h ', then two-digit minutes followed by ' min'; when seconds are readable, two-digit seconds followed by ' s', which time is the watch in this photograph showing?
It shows 7 h 43 min
